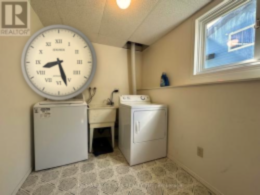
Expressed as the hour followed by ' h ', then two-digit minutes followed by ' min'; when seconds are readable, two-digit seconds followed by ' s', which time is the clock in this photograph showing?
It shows 8 h 27 min
